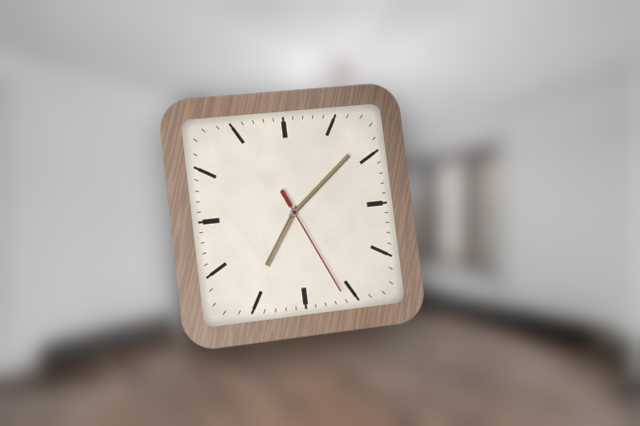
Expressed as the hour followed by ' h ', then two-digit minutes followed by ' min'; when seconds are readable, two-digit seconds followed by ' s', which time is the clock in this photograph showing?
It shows 7 h 08 min 26 s
